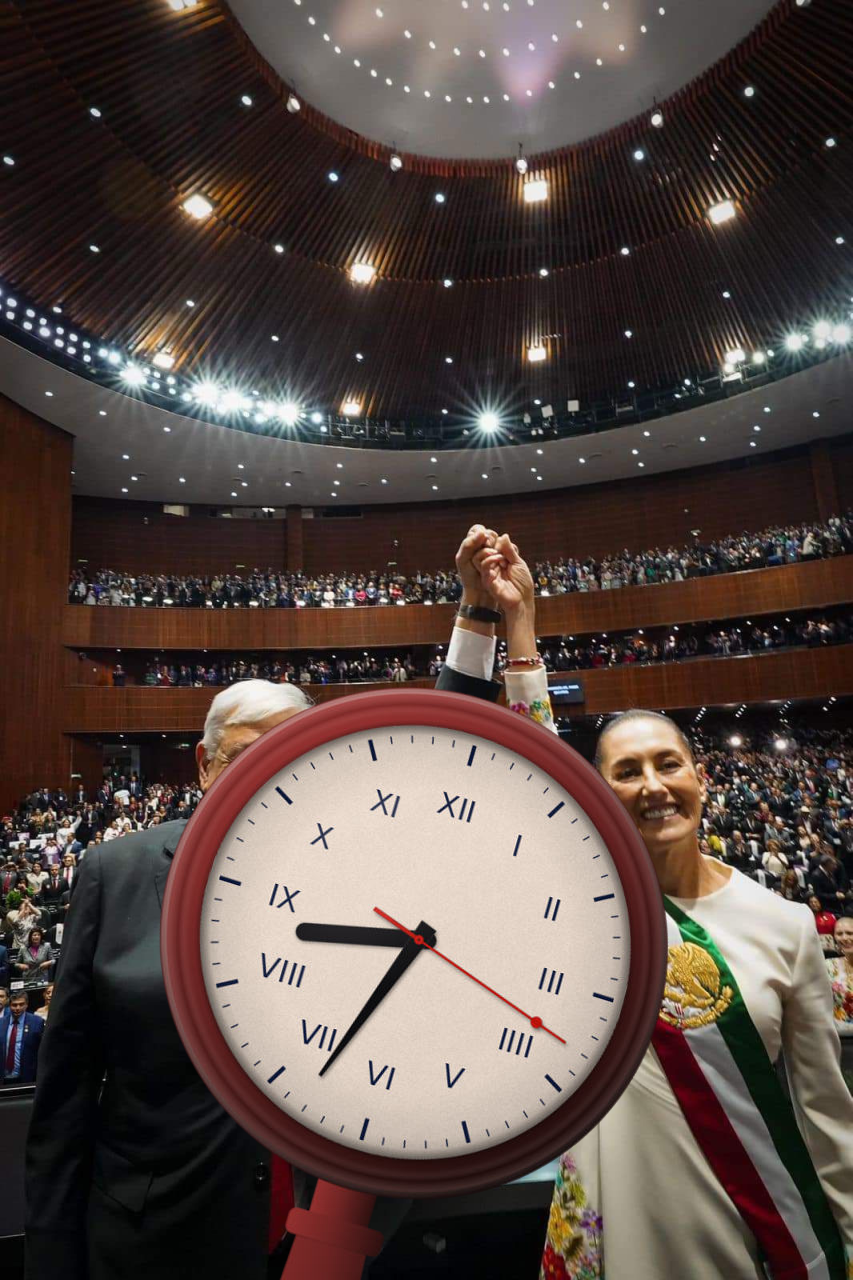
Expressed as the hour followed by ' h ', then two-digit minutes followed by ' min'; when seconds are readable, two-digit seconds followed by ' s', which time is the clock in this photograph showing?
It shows 8 h 33 min 18 s
